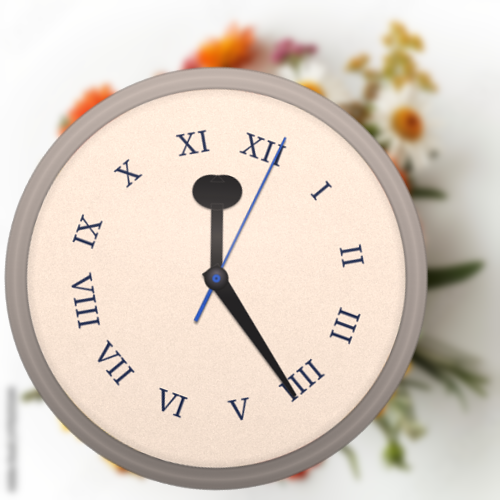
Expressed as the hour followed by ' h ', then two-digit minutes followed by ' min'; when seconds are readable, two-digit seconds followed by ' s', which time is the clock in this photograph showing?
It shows 11 h 21 min 01 s
